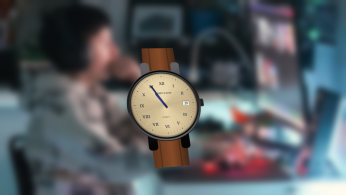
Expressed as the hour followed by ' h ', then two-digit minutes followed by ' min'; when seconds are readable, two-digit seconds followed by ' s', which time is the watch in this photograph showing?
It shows 10 h 55 min
